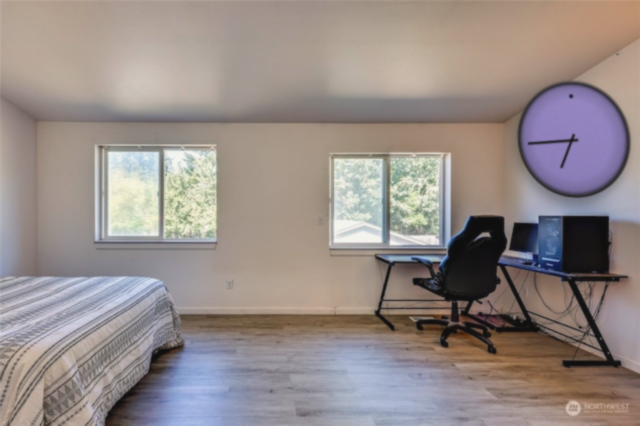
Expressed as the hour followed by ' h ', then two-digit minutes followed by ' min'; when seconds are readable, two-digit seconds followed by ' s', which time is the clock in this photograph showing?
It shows 6 h 44 min
